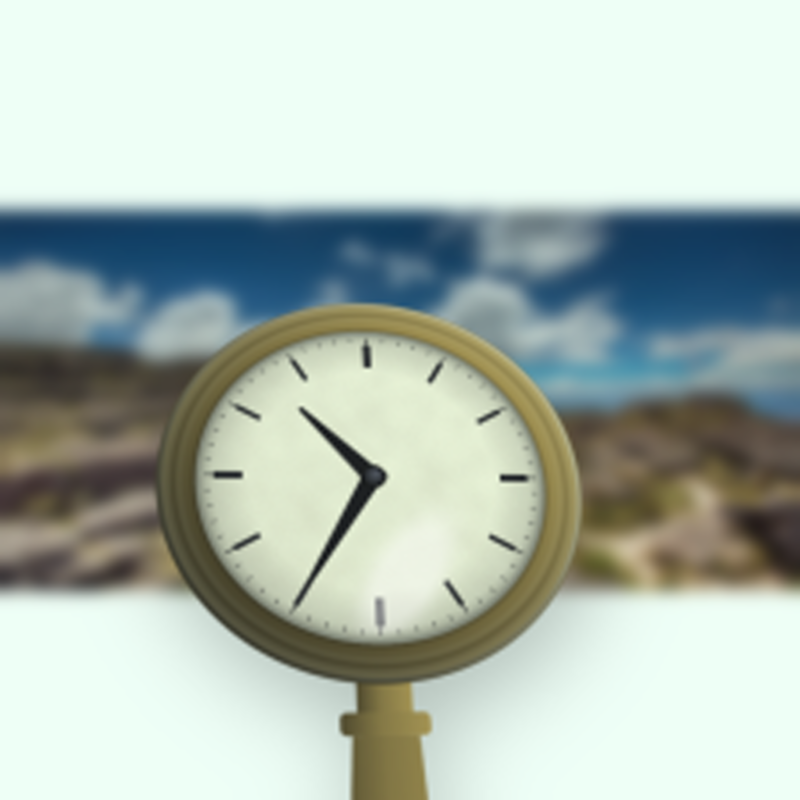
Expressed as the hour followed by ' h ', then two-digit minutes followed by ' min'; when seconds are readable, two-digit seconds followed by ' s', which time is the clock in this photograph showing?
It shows 10 h 35 min
